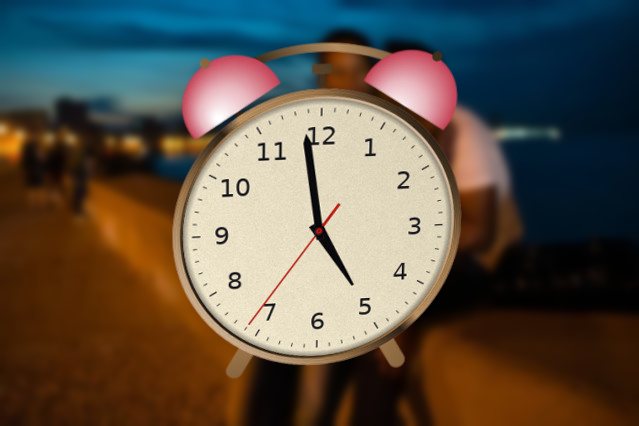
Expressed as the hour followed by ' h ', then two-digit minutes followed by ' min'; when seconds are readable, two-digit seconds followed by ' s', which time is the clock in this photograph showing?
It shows 4 h 58 min 36 s
